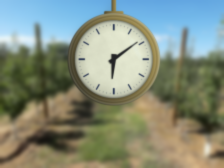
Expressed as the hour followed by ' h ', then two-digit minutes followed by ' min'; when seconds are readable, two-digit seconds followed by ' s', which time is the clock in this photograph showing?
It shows 6 h 09 min
